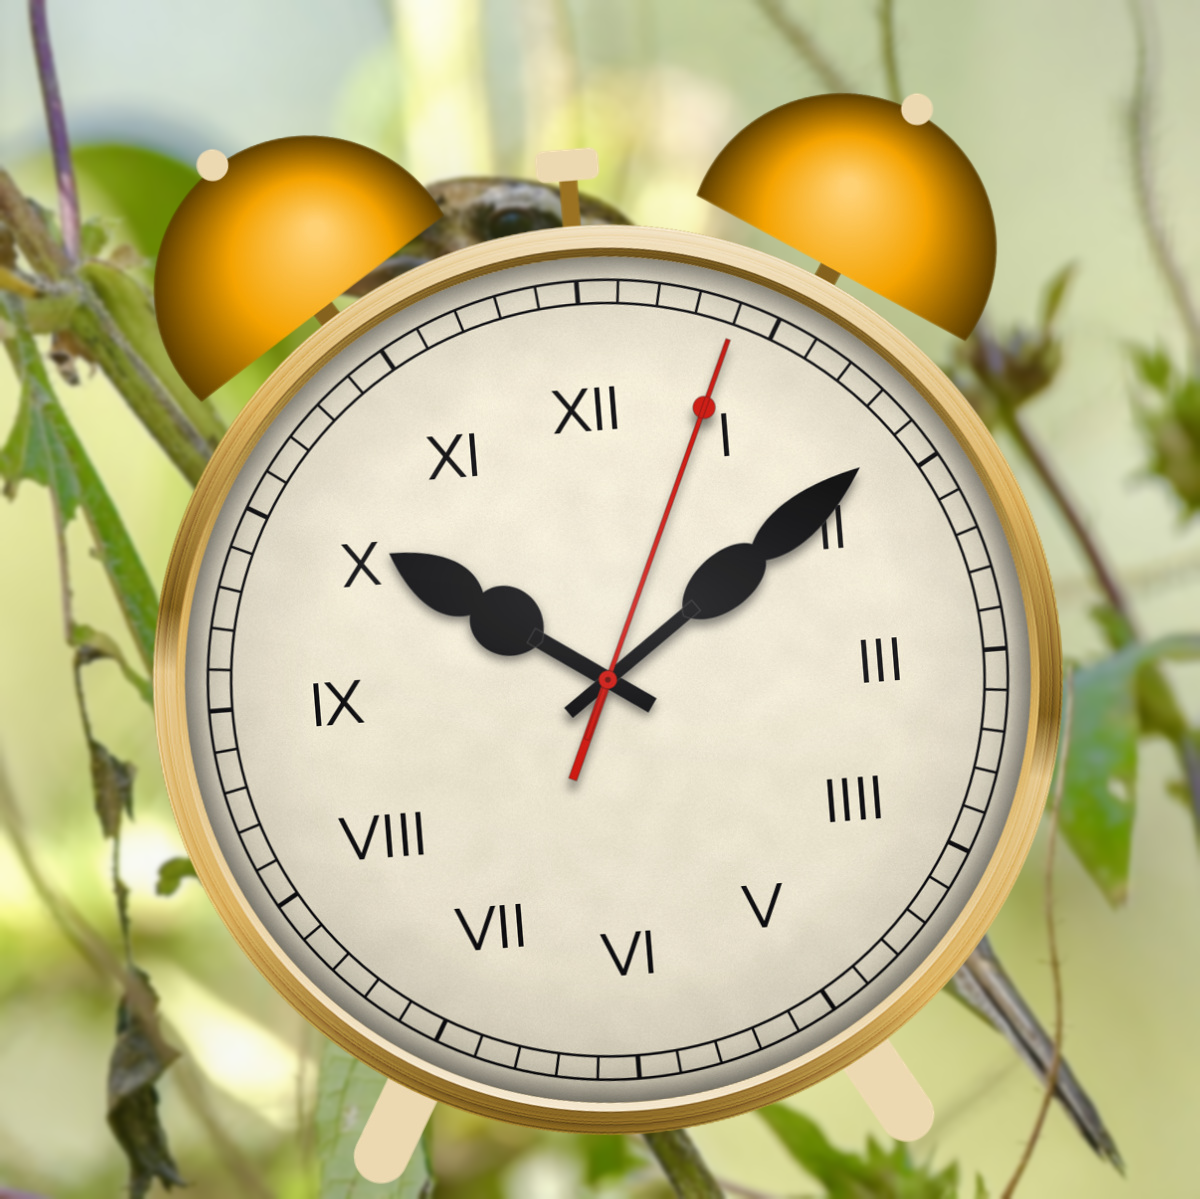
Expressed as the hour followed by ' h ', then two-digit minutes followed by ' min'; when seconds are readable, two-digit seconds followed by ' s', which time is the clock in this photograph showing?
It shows 10 h 09 min 04 s
